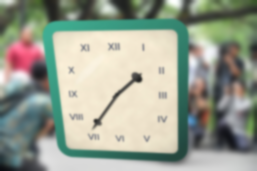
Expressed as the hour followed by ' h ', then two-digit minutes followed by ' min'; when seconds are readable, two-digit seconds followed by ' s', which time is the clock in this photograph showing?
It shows 1 h 36 min
